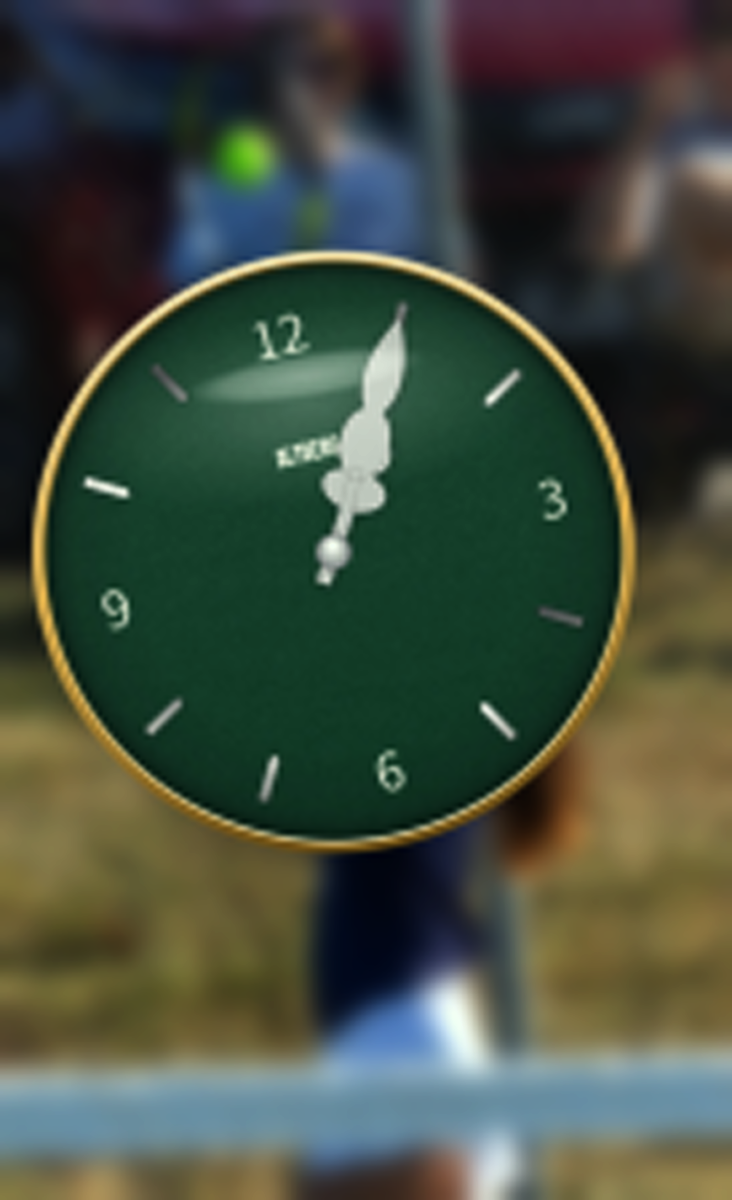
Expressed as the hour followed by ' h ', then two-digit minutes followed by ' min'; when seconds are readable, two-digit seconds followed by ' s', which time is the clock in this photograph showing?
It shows 1 h 05 min
